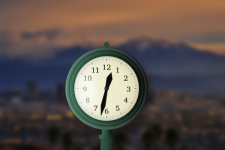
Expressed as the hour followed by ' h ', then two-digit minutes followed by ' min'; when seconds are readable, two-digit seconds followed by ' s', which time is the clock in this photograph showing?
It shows 12 h 32 min
